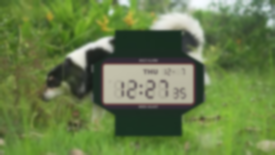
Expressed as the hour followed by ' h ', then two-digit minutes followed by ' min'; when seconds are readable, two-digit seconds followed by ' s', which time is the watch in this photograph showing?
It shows 12 h 27 min
